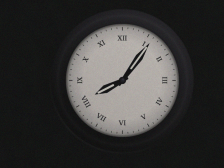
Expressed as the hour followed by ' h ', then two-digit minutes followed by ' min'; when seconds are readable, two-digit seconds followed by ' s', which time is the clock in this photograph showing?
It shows 8 h 06 min
